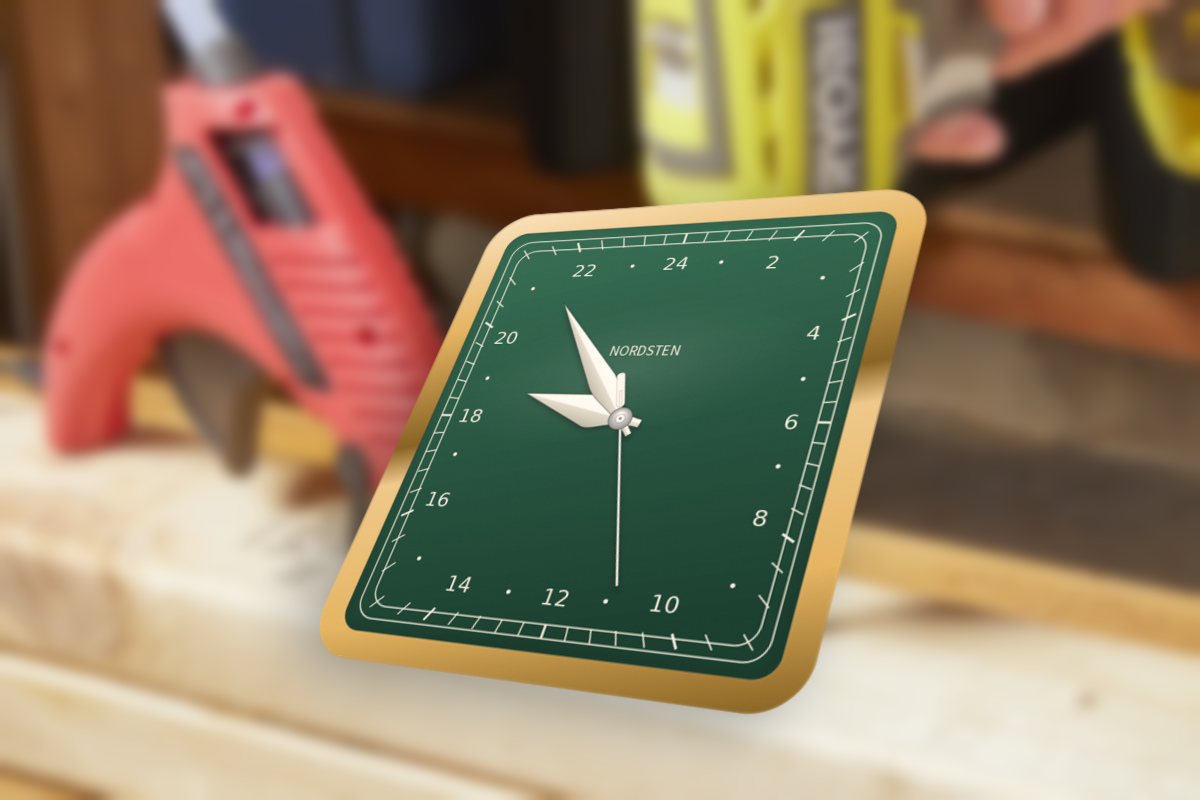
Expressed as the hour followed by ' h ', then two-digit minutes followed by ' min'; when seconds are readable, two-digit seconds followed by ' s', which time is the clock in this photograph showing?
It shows 18 h 53 min 27 s
